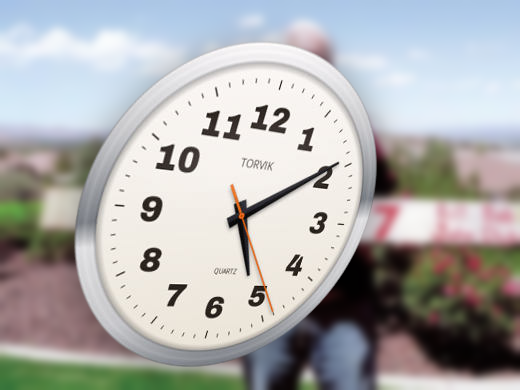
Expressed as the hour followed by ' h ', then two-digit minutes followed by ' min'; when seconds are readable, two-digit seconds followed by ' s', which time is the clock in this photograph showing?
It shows 5 h 09 min 24 s
